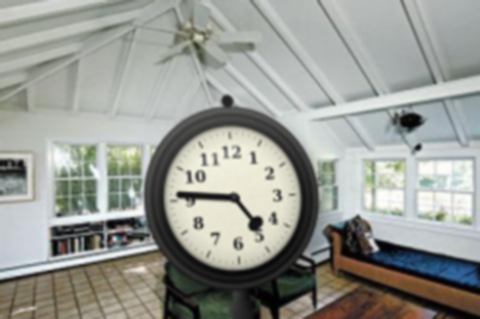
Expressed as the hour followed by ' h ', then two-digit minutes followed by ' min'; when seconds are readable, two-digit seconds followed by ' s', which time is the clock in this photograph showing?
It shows 4 h 46 min
